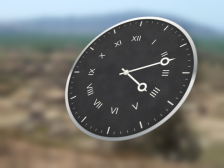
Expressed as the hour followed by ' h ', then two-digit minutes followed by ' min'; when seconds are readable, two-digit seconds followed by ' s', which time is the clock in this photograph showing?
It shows 4 h 12 min
